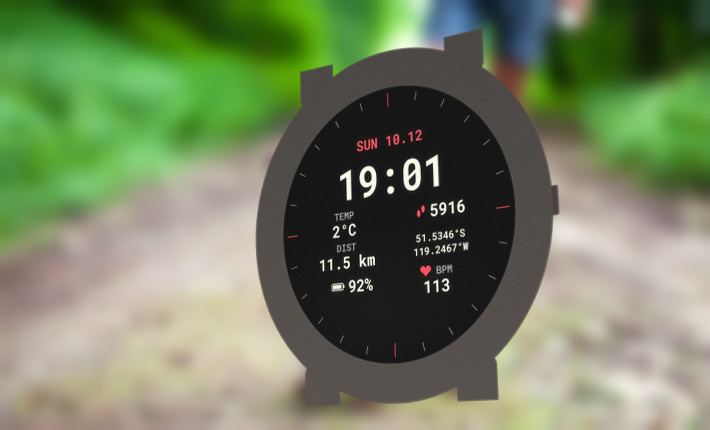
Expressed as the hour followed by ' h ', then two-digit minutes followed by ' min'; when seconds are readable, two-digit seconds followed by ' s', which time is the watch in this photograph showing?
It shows 19 h 01 min
